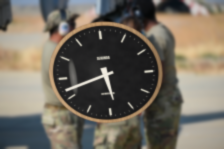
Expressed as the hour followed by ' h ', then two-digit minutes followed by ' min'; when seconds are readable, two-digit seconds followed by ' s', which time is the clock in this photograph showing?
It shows 5 h 42 min
